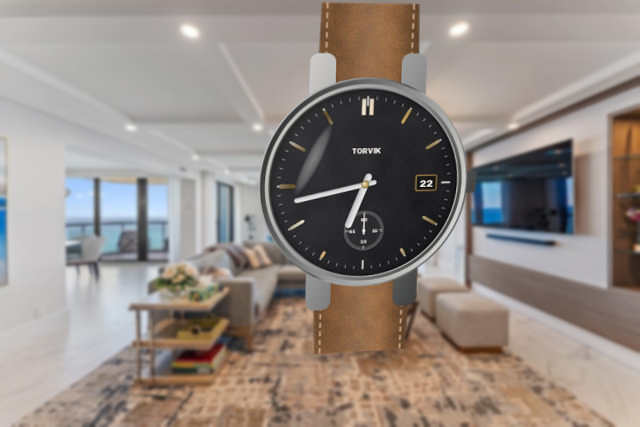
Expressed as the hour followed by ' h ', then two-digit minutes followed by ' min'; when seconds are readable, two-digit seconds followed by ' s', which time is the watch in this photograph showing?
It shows 6 h 43 min
